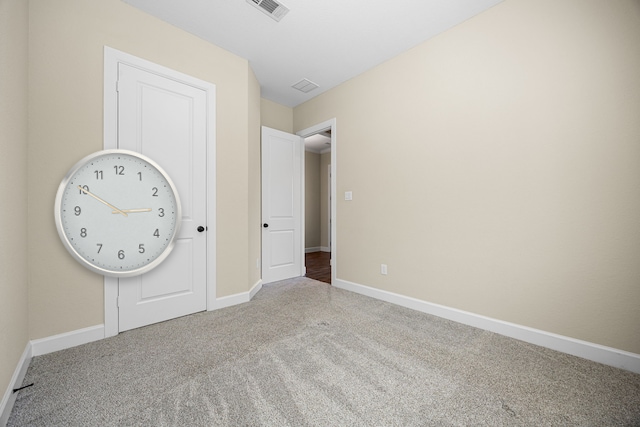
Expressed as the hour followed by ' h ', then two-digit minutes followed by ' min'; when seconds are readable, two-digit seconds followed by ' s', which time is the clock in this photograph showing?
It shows 2 h 50 min
